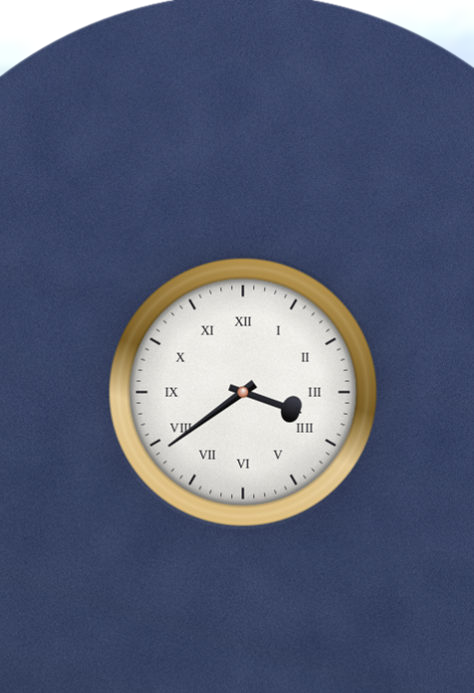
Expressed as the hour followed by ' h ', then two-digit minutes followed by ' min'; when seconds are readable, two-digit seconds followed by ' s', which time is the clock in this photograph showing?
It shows 3 h 39 min
